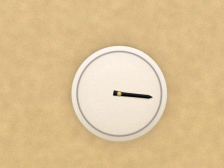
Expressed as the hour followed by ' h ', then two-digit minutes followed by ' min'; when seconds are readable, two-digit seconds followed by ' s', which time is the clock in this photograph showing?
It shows 3 h 16 min
